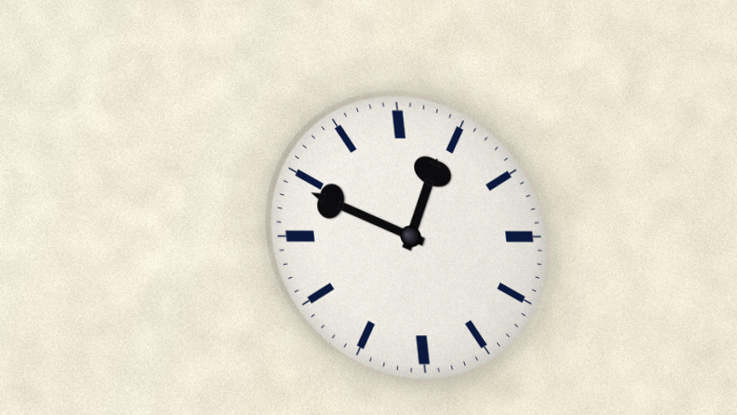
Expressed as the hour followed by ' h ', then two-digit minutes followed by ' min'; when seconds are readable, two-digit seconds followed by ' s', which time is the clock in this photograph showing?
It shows 12 h 49 min
